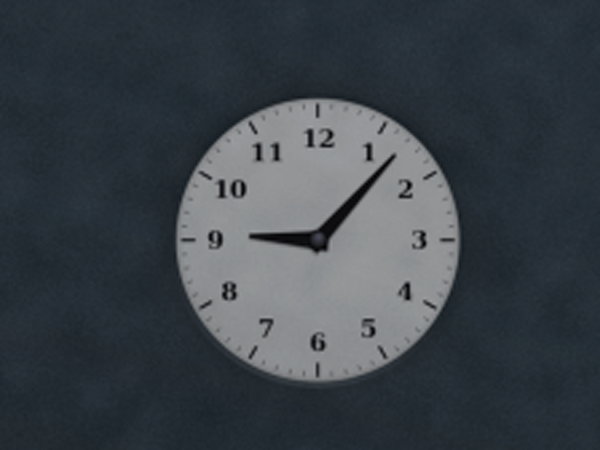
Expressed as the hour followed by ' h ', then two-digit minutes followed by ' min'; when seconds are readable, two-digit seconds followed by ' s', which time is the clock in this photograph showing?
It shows 9 h 07 min
